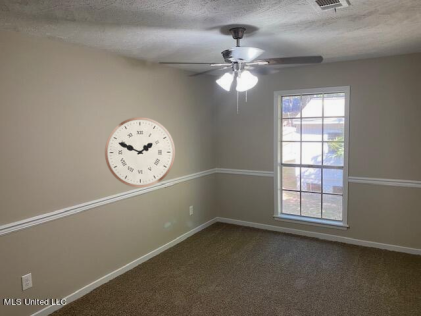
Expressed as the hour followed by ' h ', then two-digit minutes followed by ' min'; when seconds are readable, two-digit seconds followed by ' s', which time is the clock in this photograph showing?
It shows 1 h 49 min
